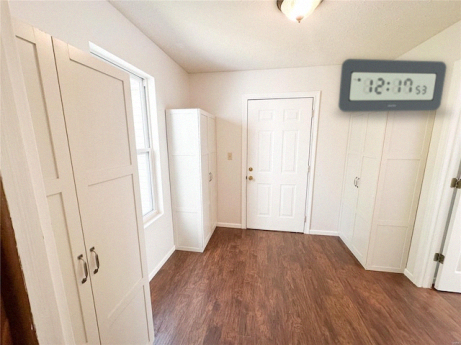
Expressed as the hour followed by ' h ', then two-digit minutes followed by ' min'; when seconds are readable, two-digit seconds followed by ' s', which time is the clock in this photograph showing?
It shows 12 h 17 min 53 s
